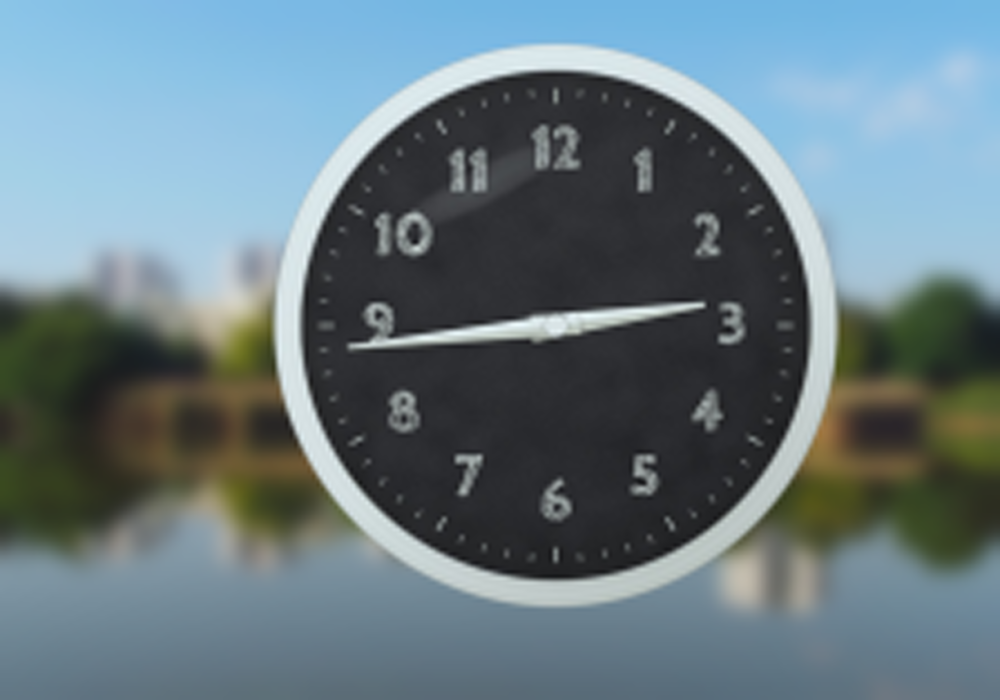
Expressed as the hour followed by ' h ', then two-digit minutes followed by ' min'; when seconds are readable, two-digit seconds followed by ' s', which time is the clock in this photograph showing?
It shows 2 h 44 min
